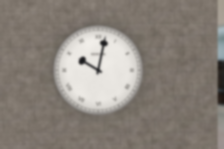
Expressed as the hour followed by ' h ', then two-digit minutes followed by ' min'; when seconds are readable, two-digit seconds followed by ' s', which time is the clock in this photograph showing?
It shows 10 h 02 min
